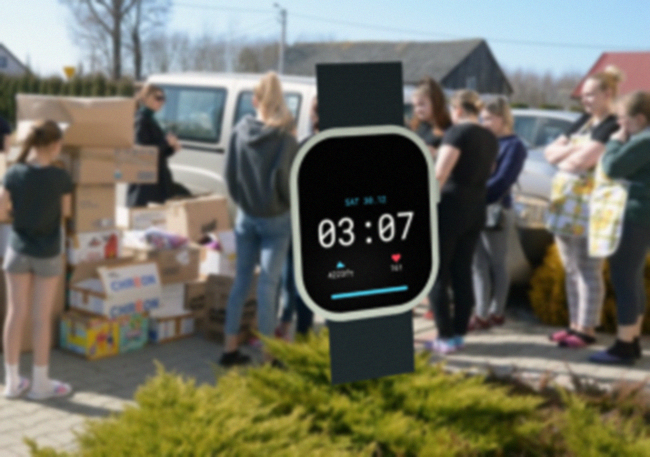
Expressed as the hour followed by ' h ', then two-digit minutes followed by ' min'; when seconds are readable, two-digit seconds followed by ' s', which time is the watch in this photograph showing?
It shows 3 h 07 min
